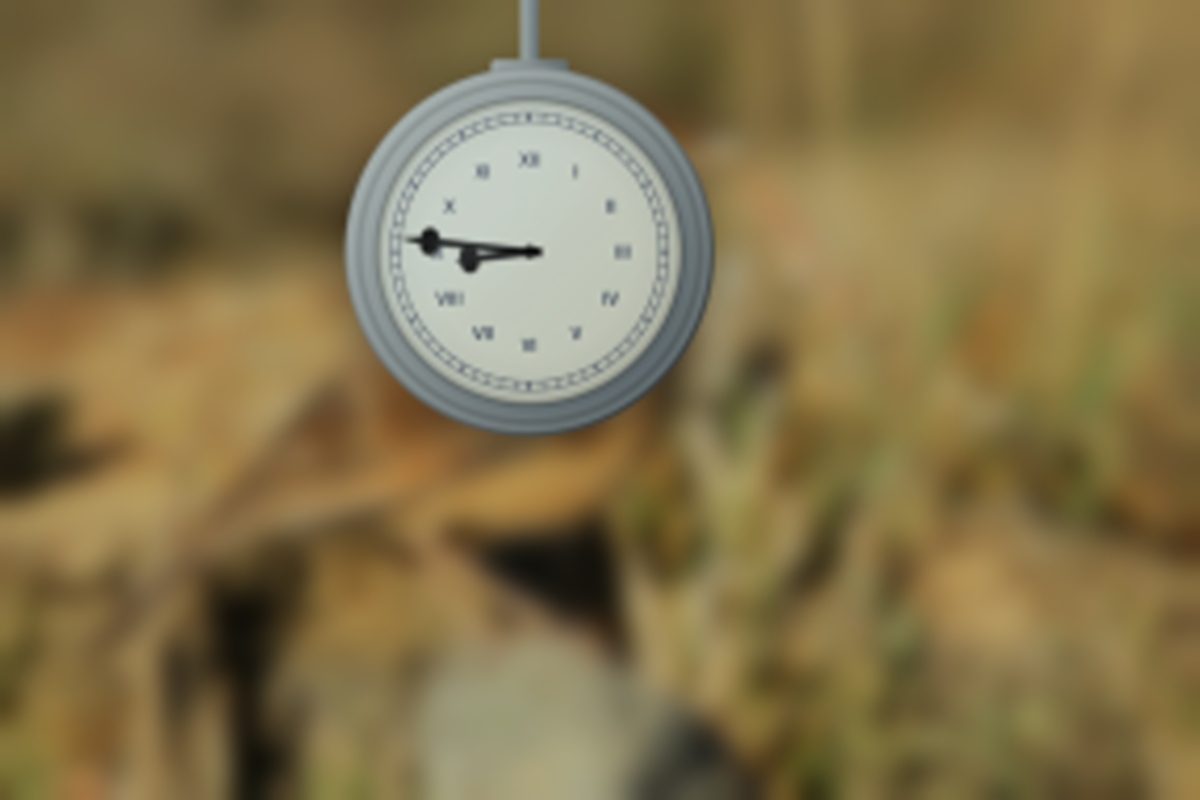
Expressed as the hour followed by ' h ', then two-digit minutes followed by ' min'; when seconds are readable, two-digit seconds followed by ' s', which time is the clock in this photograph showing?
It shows 8 h 46 min
